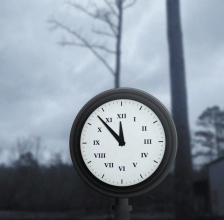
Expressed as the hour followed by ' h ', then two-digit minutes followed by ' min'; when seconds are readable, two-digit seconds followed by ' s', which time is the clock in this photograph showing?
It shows 11 h 53 min
